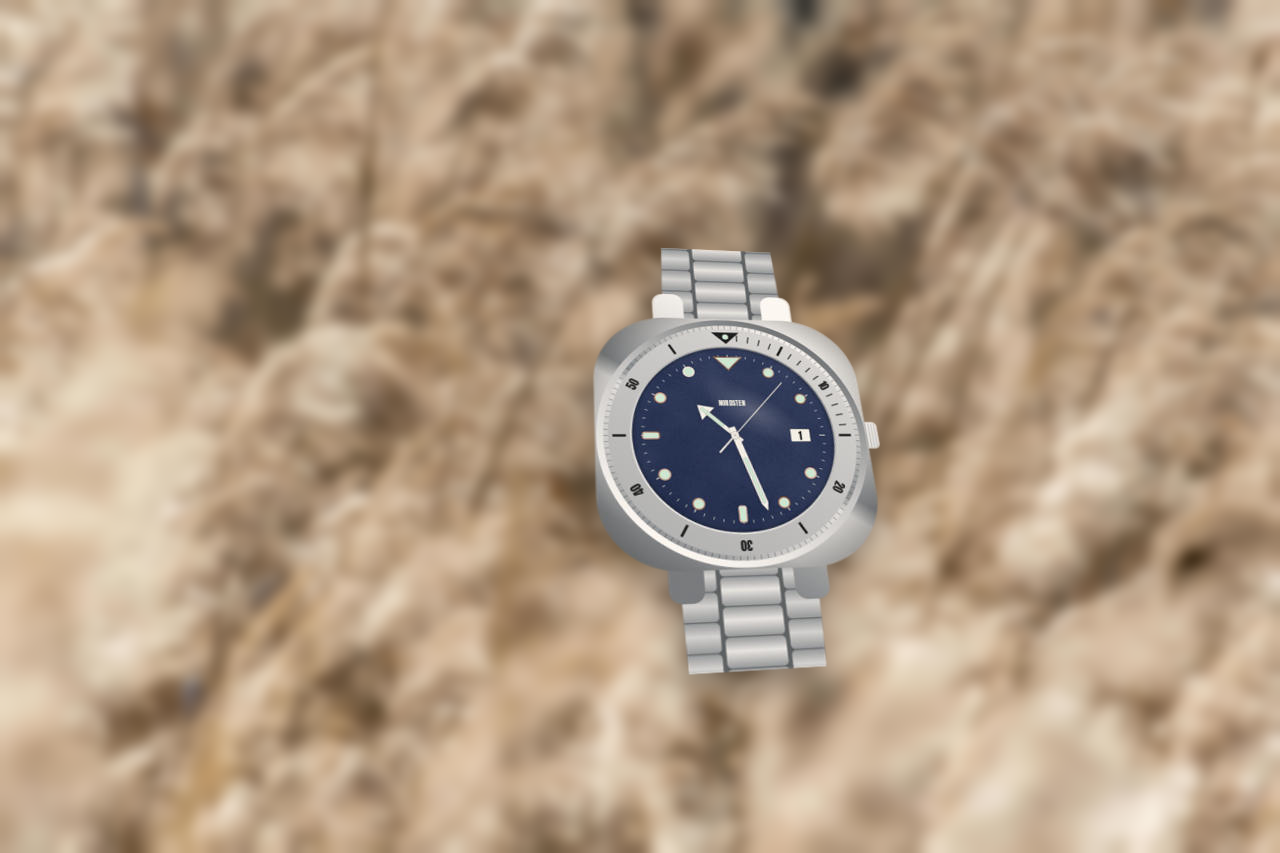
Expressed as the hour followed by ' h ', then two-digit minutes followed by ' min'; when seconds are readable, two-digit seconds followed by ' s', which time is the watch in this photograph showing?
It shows 10 h 27 min 07 s
